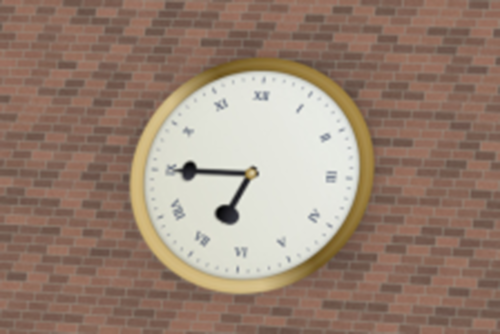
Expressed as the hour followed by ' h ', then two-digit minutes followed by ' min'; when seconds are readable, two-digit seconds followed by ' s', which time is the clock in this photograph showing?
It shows 6 h 45 min
